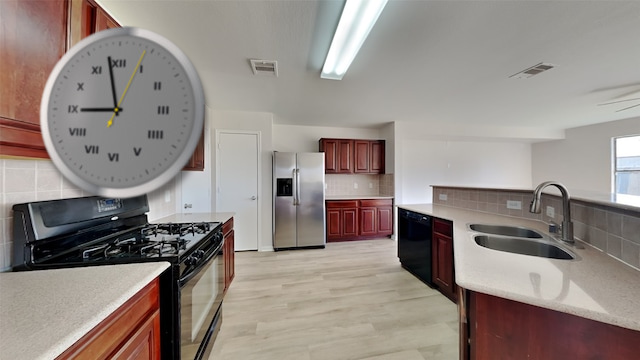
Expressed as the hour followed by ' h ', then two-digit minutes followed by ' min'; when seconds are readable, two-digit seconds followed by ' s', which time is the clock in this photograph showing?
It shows 8 h 58 min 04 s
